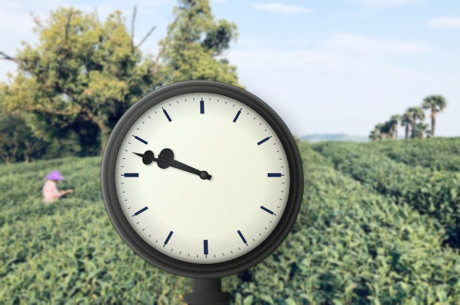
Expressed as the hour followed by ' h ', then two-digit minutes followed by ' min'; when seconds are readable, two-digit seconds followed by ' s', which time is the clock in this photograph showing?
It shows 9 h 48 min
